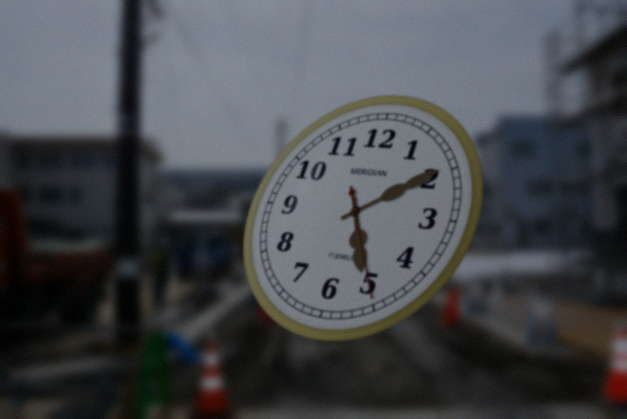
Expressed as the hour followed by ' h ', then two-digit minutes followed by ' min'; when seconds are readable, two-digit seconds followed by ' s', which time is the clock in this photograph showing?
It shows 5 h 09 min 25 s
